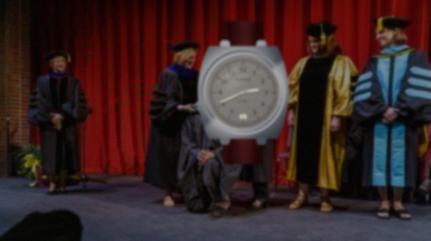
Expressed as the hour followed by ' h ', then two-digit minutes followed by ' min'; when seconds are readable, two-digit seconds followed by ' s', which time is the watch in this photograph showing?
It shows 2 h 41 min
